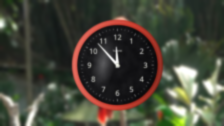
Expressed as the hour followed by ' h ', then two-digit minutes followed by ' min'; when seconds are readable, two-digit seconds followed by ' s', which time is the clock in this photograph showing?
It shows 11 h 53 min
